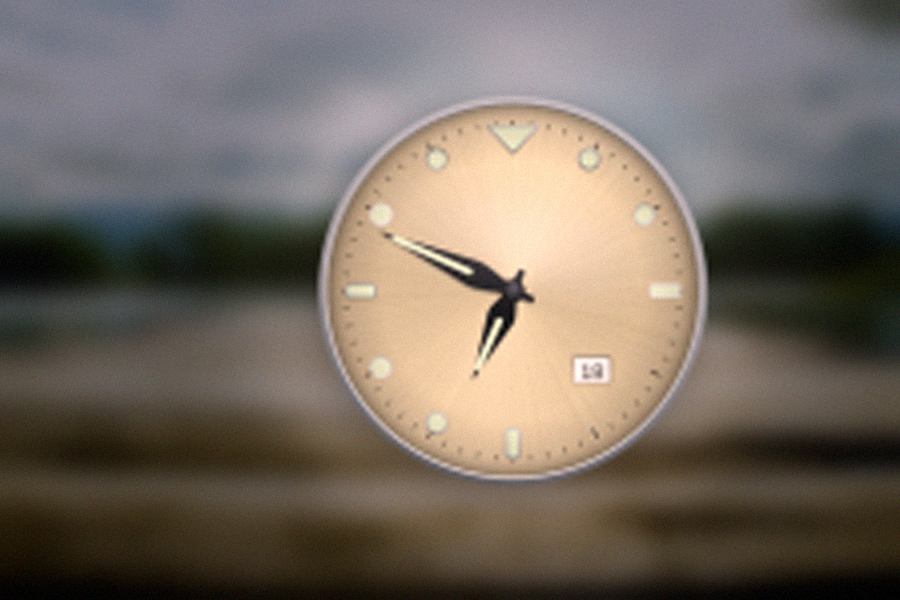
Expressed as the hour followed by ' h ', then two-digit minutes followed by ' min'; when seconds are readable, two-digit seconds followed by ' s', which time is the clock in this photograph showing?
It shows 6 h 49 min
